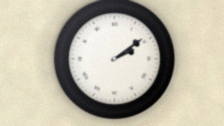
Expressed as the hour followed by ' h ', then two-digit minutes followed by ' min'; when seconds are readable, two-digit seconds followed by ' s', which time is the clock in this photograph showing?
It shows 2 h 09 min
